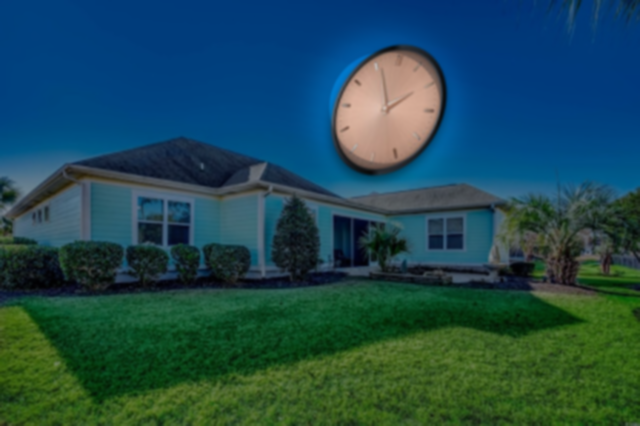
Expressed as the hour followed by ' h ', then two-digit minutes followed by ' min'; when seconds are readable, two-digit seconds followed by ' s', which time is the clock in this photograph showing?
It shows 1 h 56 min
